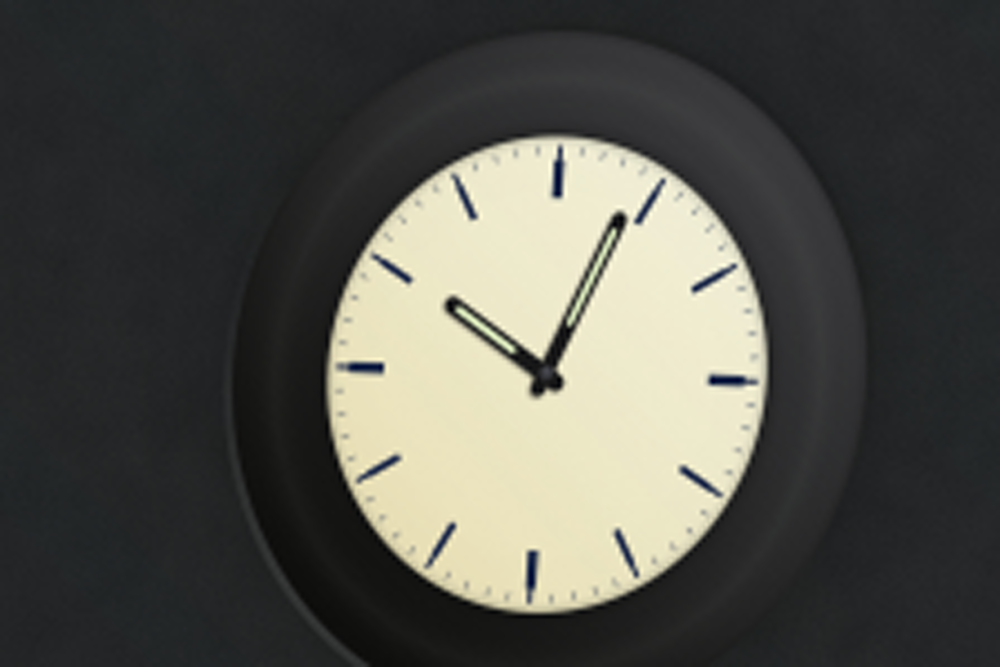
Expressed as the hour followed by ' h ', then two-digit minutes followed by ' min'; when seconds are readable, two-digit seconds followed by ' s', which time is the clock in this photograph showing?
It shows 10 h 04 min
